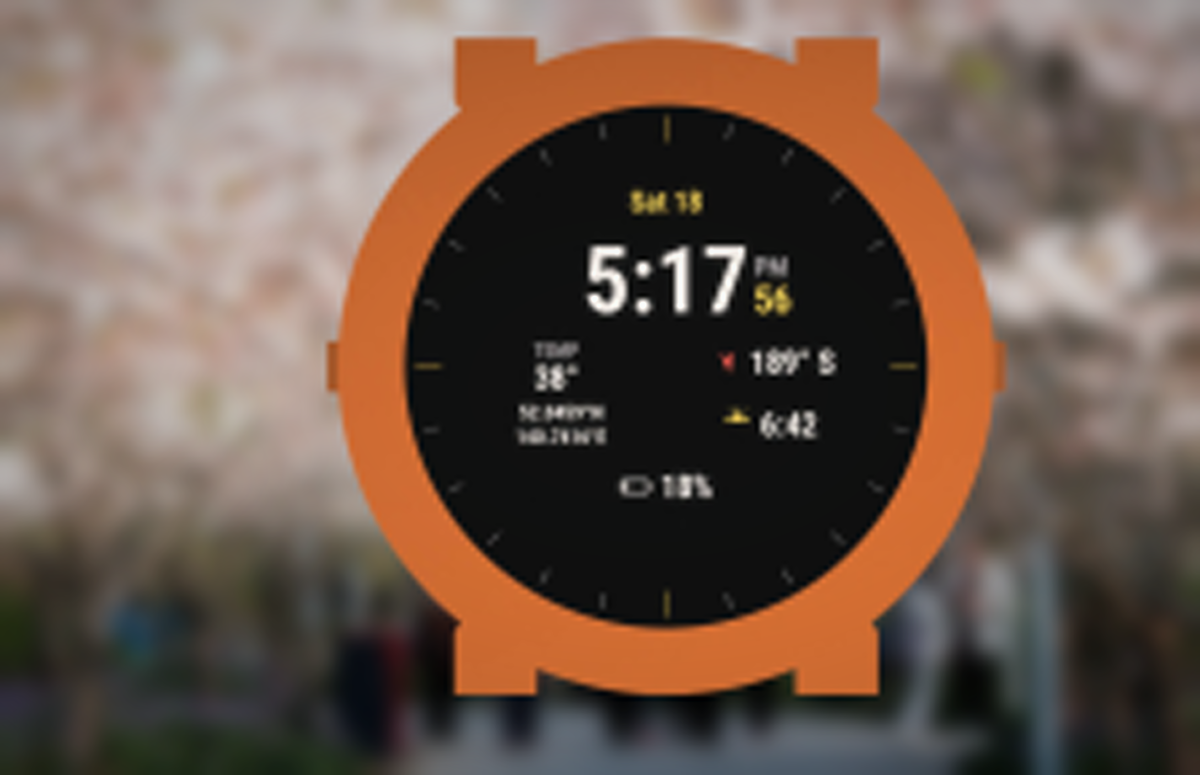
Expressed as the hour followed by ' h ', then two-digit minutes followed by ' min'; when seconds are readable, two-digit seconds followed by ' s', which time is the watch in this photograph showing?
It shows 5 h 17 min 56 s
